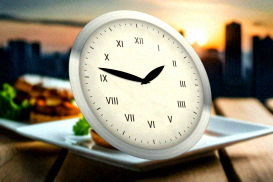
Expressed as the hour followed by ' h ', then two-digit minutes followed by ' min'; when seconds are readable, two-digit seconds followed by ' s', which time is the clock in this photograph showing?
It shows 1 h 47 min
